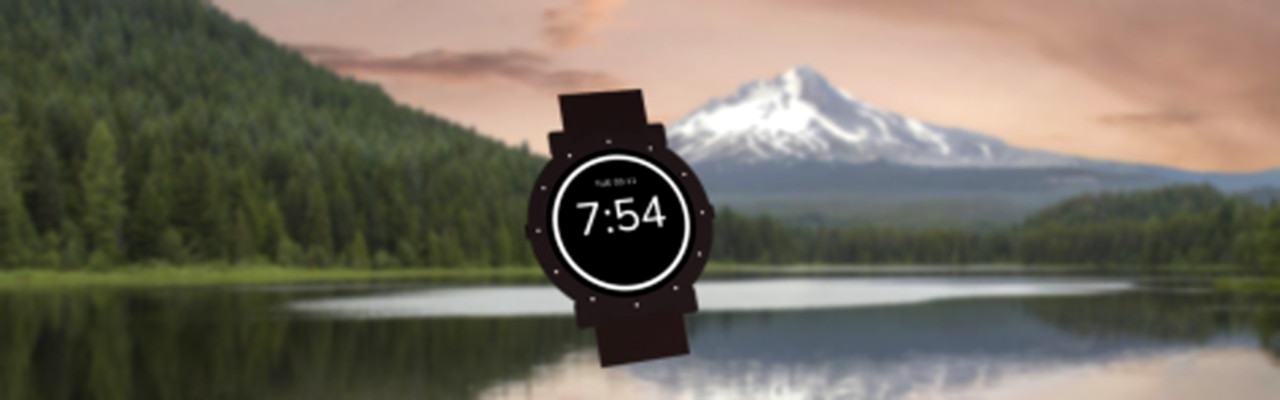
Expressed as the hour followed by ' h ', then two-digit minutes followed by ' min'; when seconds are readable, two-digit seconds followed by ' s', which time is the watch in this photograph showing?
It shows 7 h 54 min
